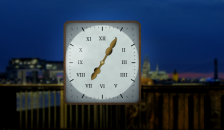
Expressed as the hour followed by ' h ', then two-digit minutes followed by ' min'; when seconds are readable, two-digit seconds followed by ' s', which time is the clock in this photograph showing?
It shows 7 h 05 min
